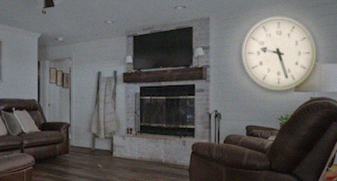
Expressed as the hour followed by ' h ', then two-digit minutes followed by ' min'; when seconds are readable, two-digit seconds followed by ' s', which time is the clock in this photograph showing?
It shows 9 h 27 min
